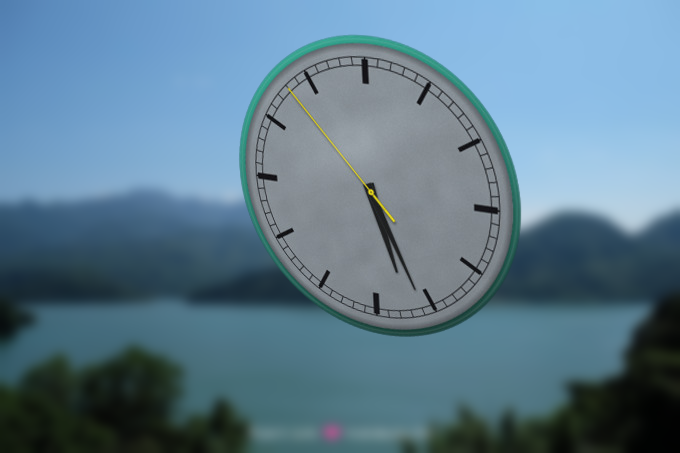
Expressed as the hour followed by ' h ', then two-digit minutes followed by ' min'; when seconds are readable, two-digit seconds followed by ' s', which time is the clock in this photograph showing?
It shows 5 h 25 min 53 s
